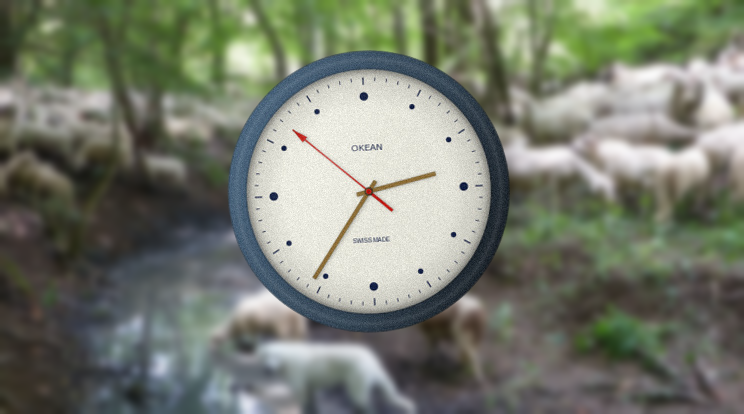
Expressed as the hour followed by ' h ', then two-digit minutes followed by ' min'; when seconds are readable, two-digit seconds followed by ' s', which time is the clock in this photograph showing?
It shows 2 h 35 min 52 s
